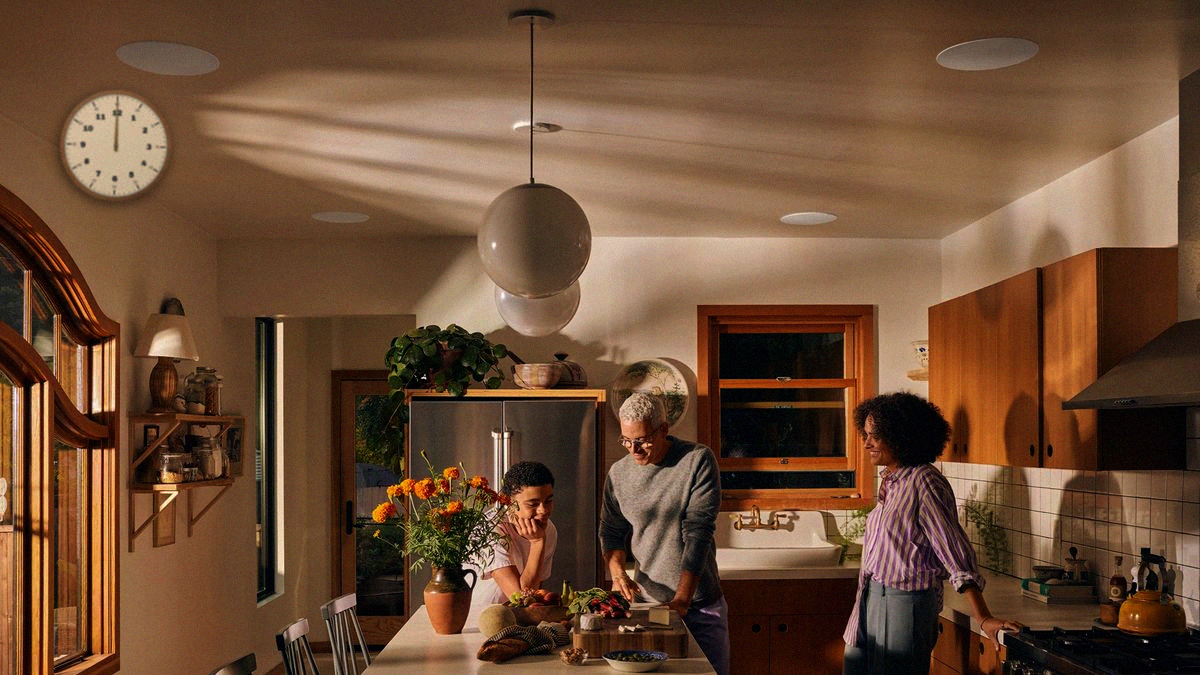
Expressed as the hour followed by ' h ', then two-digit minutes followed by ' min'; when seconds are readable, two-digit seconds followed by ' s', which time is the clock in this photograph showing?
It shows 12 h 00 min
